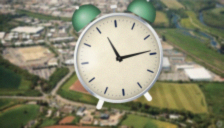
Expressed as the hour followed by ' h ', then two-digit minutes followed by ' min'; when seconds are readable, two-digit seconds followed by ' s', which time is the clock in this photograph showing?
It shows 11 h 14 min
